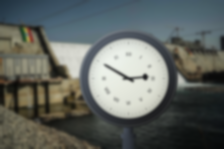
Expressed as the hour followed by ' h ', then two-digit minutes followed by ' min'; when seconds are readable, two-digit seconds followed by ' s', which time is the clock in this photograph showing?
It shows 2 h 50 min
